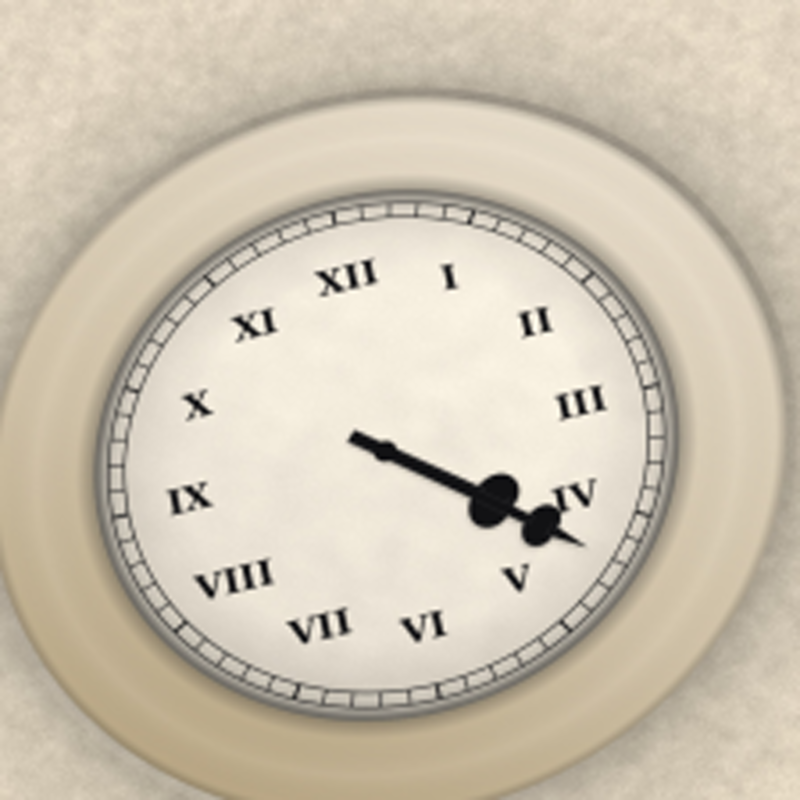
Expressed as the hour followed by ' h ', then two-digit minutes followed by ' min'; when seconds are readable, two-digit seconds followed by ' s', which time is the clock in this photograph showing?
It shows 4 h 22 min
